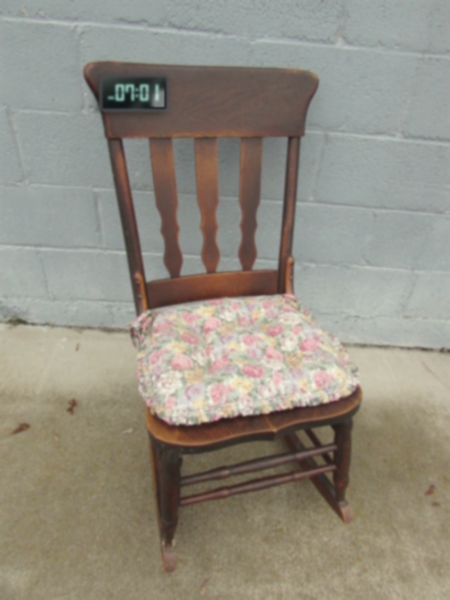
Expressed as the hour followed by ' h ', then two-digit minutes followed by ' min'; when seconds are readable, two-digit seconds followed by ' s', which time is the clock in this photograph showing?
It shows 7 h 01 min
